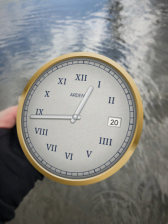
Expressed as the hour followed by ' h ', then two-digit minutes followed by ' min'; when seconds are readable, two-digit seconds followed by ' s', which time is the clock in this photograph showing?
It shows 12 h 44 min
